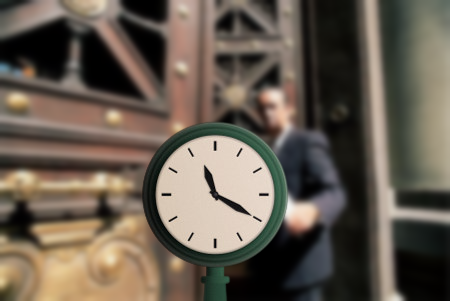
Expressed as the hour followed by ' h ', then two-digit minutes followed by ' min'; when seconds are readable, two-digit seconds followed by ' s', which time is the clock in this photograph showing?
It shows 11 h 20 min
